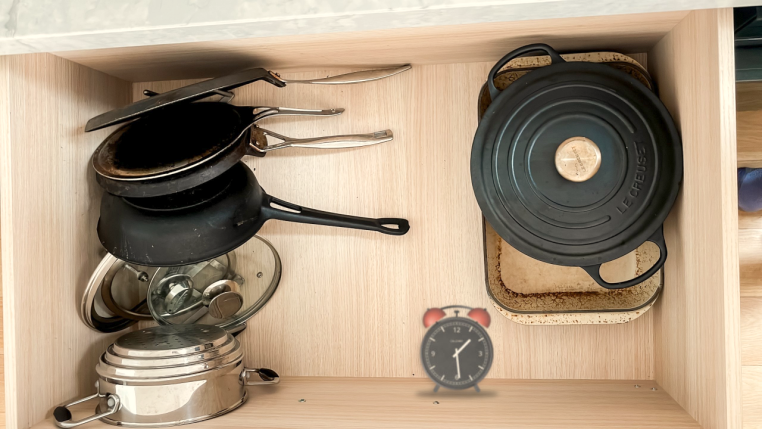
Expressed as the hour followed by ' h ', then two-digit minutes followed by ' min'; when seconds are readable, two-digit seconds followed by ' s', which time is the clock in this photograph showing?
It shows 1 h 29 min
